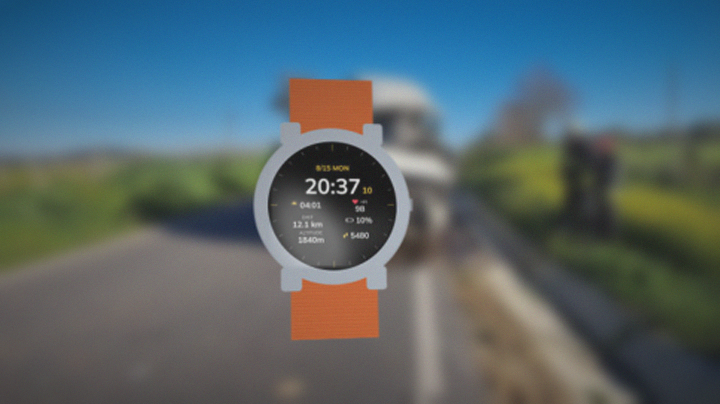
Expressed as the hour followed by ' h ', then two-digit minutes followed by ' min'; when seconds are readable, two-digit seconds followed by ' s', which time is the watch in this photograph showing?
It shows 20 h 37 min
